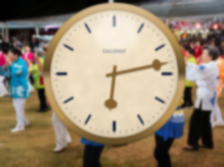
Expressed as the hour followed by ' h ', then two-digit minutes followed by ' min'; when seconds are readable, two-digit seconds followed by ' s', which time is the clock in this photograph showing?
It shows 6 h 13 min
